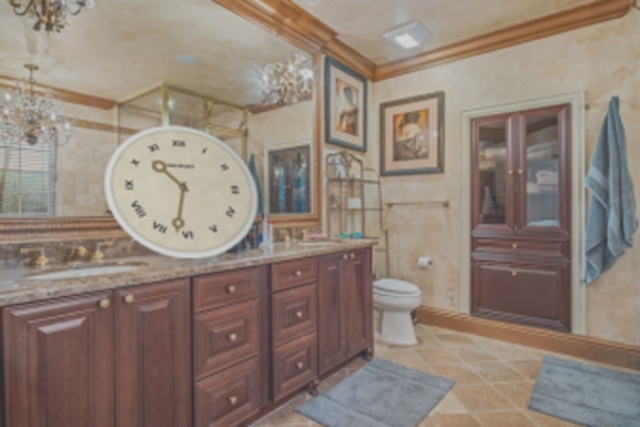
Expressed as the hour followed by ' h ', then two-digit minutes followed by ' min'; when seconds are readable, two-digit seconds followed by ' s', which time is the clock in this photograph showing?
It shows 10 h 32 min
